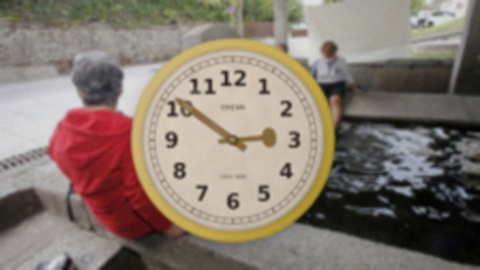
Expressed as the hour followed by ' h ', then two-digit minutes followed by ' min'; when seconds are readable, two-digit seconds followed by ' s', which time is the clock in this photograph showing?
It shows 2 h 51 min
